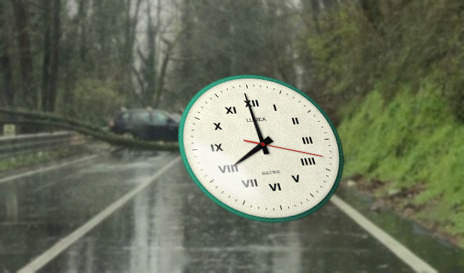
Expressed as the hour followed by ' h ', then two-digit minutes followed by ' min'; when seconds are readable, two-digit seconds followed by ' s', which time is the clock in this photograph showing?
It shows 7 h 59 min 18 s
